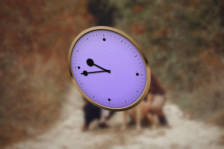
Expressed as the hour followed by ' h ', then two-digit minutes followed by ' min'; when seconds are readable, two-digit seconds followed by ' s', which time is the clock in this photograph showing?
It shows 9 h 43 min
